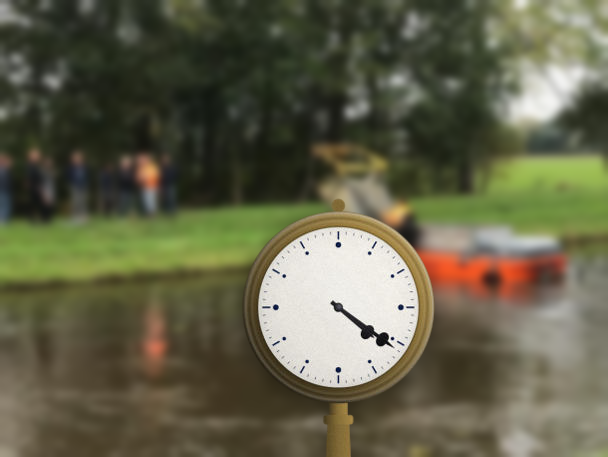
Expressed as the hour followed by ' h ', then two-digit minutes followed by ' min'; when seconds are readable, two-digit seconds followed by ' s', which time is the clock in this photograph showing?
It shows 4 h 21 min
